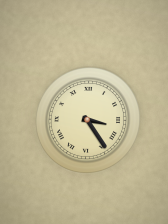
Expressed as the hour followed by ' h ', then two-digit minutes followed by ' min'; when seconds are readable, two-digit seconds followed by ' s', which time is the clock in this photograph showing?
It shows 3 h 24 min
